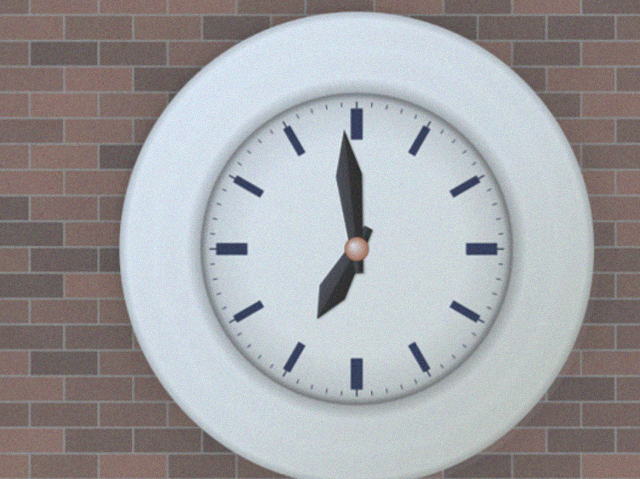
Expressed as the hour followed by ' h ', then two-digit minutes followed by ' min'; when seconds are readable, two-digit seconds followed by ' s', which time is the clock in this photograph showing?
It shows 6 h 59 min
